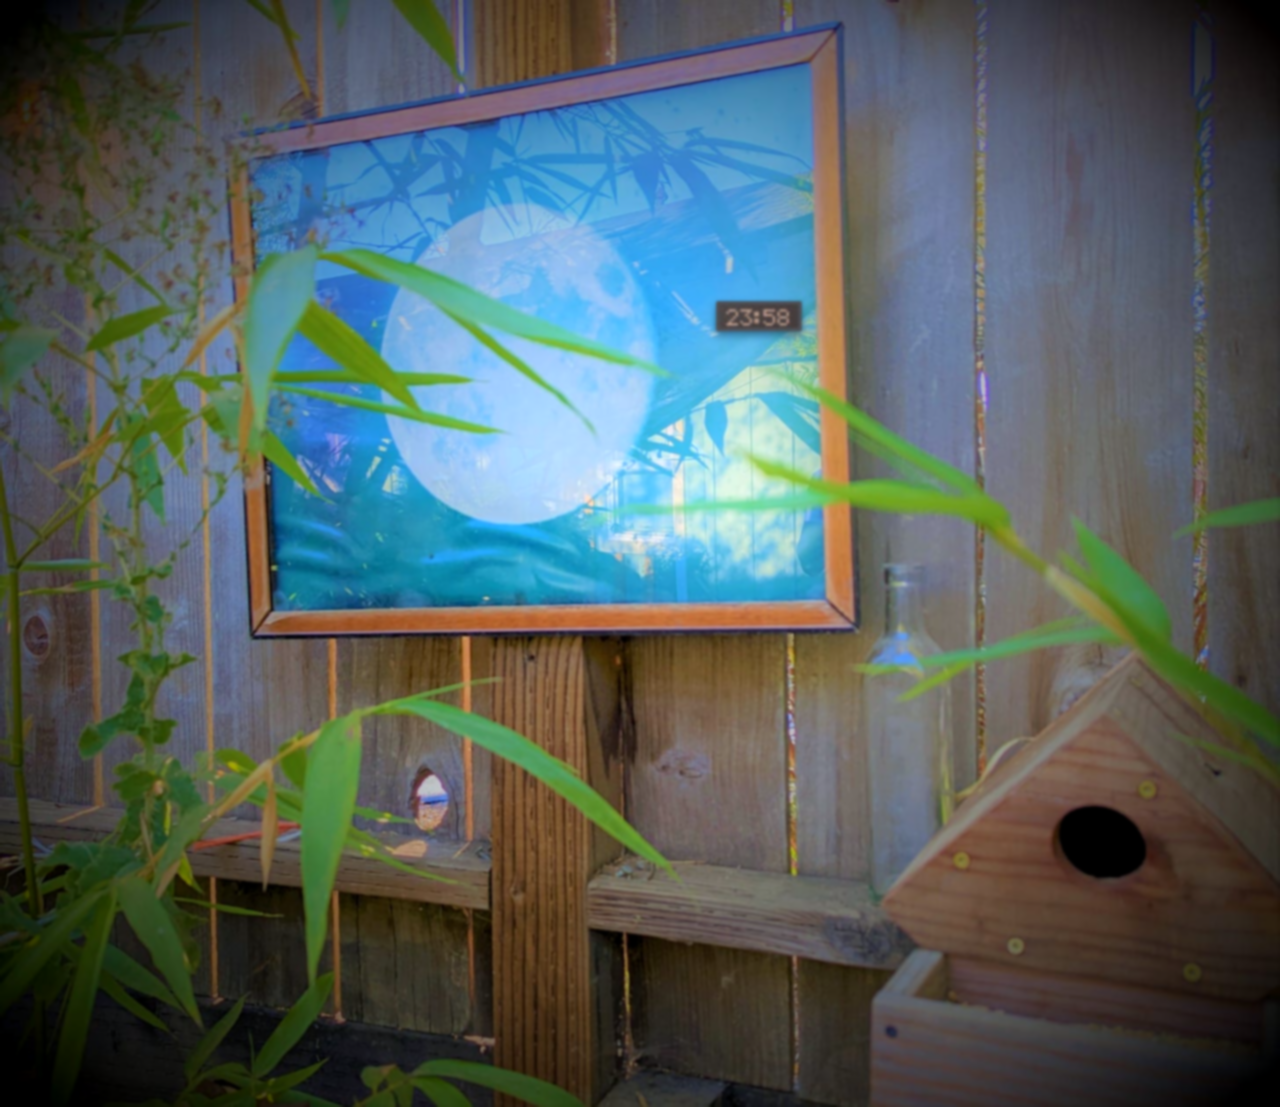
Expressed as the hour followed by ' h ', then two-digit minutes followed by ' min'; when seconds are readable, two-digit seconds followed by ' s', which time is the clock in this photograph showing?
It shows 23 h 58 min
